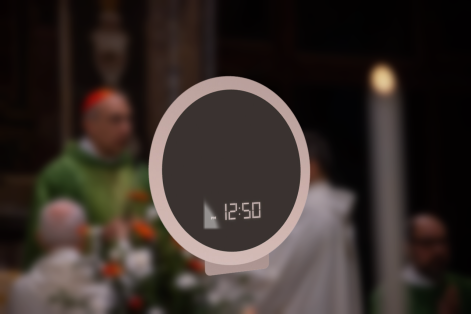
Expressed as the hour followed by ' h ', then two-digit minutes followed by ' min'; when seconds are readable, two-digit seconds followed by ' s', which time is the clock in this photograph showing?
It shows 12 h 50 min
